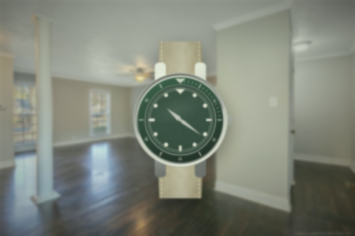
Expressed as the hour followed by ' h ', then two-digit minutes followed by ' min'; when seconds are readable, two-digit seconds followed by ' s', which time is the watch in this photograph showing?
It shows 10 h 21 min
